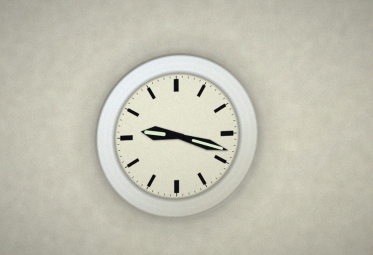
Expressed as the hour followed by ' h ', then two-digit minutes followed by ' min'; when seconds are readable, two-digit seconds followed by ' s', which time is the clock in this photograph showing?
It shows 9 h 18 min
